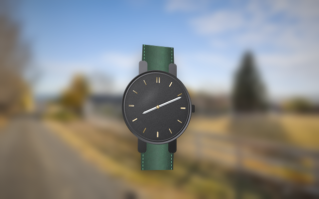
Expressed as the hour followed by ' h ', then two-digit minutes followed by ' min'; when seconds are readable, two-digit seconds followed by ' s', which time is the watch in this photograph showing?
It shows 8 h 11 min
